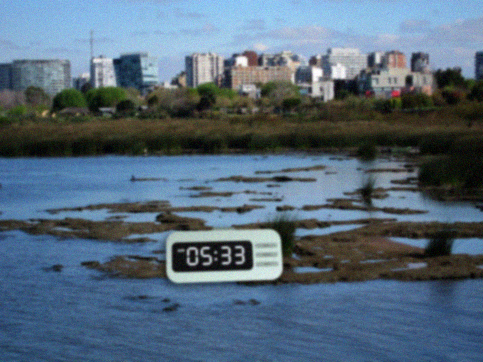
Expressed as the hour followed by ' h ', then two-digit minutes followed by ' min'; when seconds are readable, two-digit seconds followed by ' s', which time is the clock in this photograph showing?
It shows 5 h 33 min
